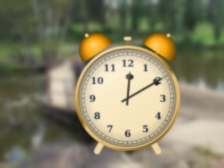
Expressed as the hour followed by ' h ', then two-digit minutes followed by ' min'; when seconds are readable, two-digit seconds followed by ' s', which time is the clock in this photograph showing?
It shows 12 h 10 min
